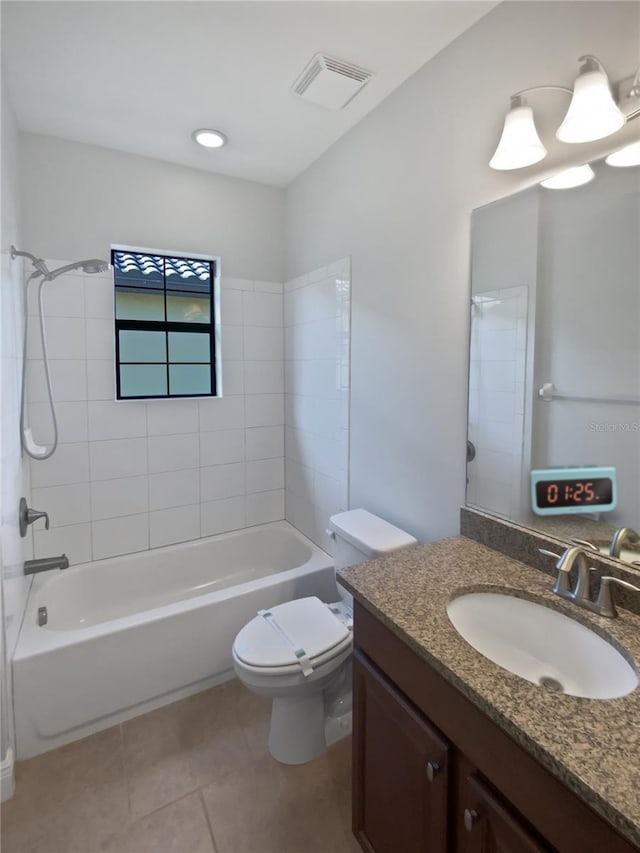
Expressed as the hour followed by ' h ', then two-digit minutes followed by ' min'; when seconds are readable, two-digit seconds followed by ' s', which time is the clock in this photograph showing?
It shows 1 h 25 min
